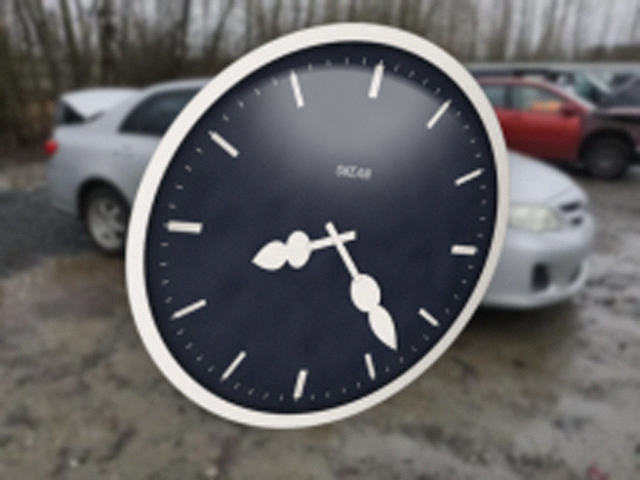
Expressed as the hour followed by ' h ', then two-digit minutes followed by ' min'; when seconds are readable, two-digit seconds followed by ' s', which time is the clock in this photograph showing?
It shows 8 h 23 min
